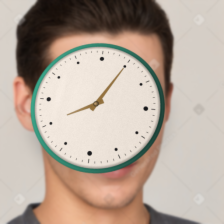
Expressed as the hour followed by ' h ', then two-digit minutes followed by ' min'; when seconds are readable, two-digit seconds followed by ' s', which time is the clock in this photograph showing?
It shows 8 h 05 min
